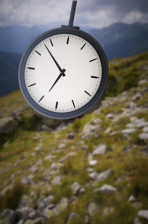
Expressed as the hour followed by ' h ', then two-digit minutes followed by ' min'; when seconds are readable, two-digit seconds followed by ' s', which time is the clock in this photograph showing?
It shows 6 h 53 min
